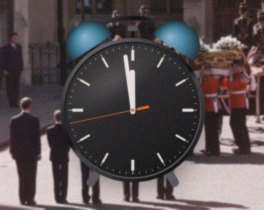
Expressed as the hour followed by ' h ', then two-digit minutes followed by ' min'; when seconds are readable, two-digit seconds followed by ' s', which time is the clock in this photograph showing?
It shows 11 h 58 min 43 s
